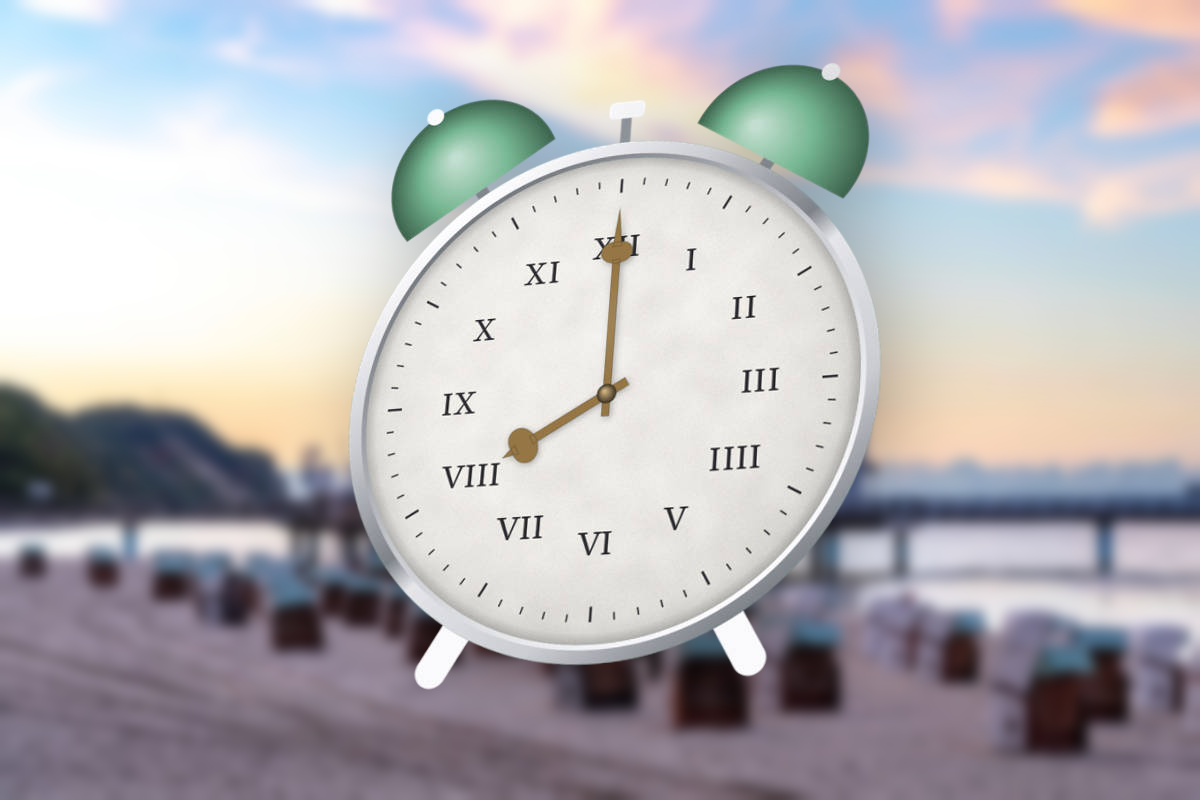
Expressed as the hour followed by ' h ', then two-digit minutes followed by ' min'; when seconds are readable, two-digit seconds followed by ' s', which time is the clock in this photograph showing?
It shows 8 h 00 min
